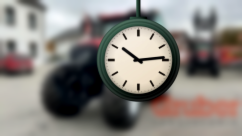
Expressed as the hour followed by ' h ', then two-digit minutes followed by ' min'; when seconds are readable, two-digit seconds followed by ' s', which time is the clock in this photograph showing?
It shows 10 h 14 min
